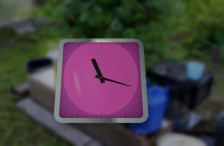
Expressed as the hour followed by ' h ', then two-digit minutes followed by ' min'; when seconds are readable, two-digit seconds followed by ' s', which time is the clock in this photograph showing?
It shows 11 h 18 min
